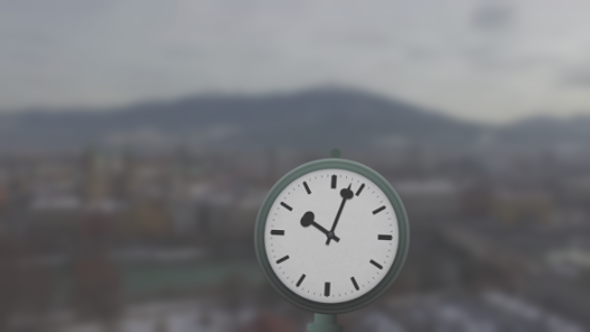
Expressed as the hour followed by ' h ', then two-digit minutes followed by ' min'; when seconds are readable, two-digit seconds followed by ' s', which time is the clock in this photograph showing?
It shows 10 h 03 min
